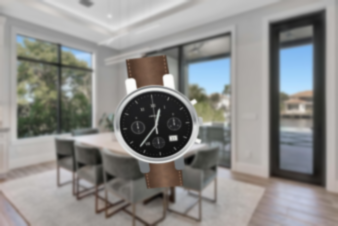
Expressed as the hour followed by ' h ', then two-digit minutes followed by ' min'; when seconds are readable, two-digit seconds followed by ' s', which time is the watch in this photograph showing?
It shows 12 h 37 min
